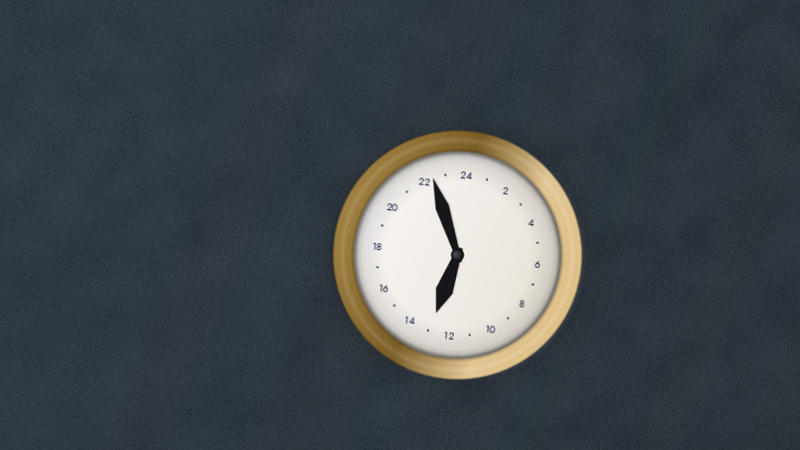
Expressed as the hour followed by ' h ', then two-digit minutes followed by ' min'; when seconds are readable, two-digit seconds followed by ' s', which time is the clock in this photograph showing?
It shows 12 h 56 min
